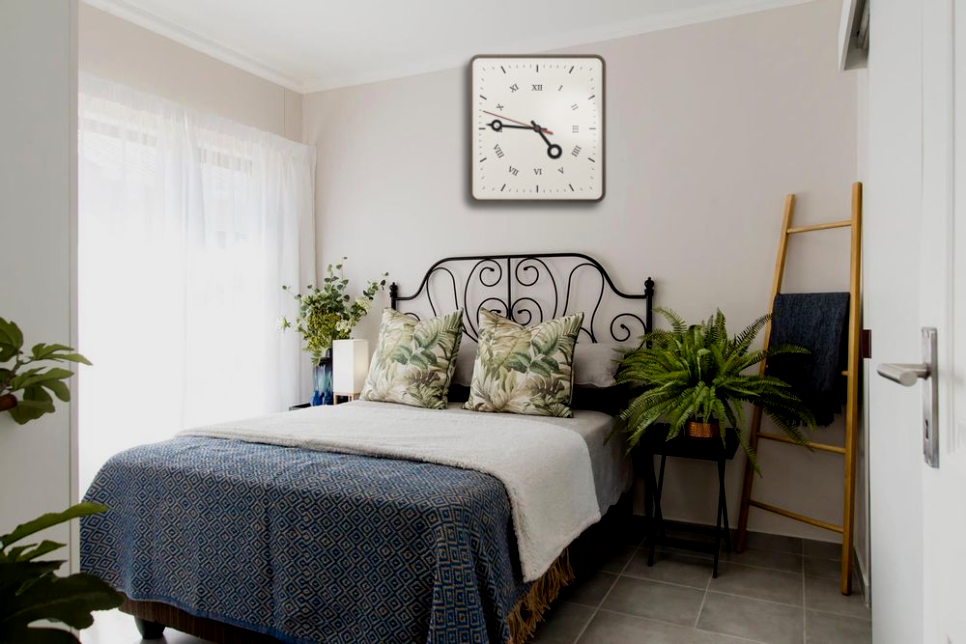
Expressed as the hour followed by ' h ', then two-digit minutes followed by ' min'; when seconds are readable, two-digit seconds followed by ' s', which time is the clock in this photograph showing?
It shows 4 h 45 min 48 s
